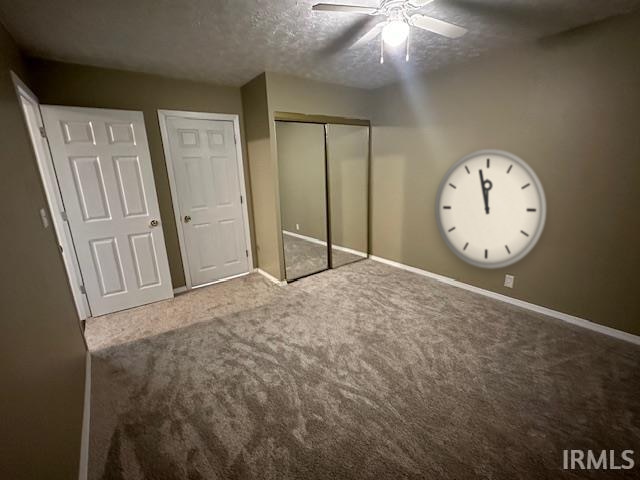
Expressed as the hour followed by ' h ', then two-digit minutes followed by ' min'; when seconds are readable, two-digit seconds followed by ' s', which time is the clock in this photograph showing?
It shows 11 h 58 min
